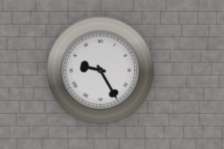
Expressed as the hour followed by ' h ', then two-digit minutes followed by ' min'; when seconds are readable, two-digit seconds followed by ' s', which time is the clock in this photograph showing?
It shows 9 h 25 min
